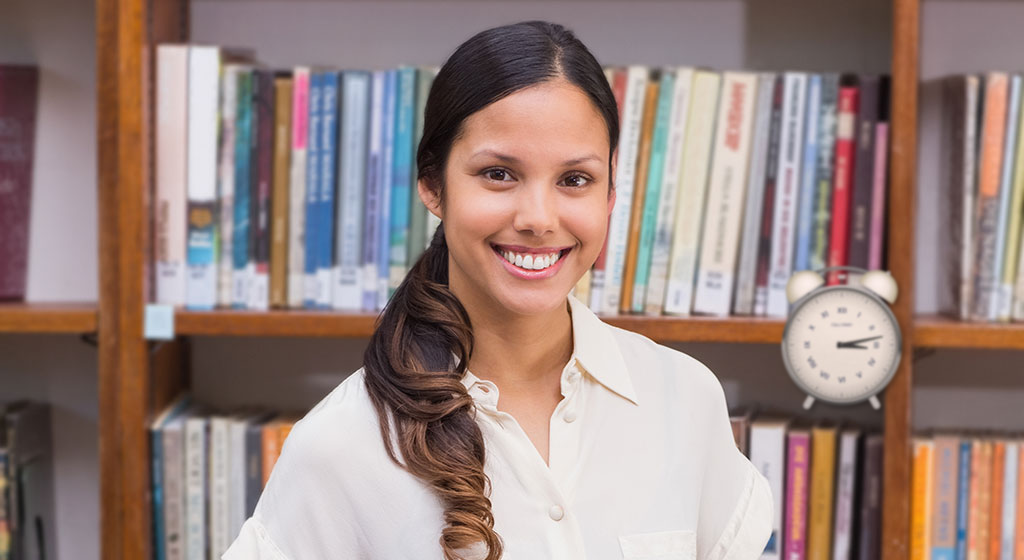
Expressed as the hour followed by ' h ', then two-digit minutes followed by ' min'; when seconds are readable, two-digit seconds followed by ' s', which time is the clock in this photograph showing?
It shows 3 h 13 min
